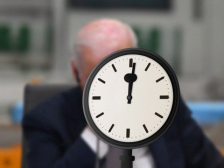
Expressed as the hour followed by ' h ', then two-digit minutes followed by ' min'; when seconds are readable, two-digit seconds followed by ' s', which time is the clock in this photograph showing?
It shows 12 h 01 min
